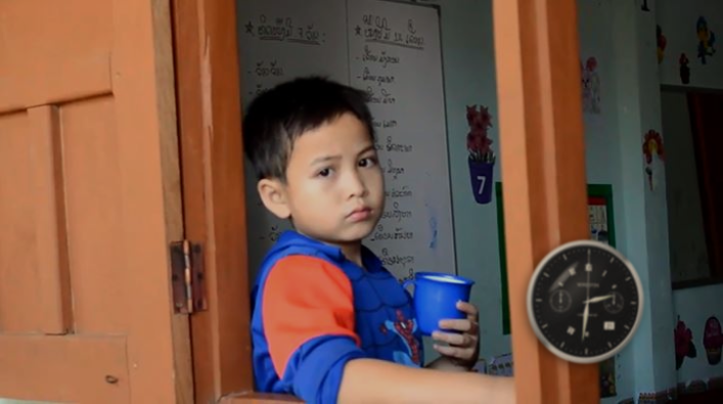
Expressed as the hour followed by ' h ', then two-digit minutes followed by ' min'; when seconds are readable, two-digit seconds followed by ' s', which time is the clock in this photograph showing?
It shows 2 h 31 min
